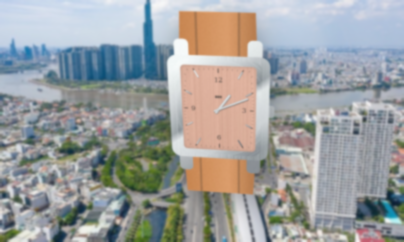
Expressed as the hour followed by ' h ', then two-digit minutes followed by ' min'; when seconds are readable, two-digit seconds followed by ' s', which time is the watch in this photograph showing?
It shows 1 h 11 min
